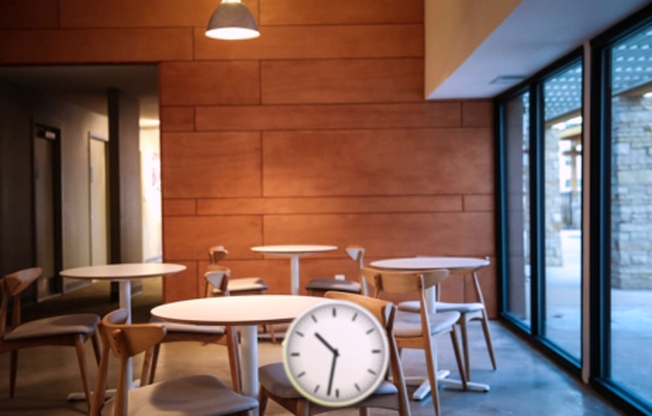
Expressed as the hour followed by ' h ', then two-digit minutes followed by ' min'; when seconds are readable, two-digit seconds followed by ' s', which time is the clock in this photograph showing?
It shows 10 h 32 min
